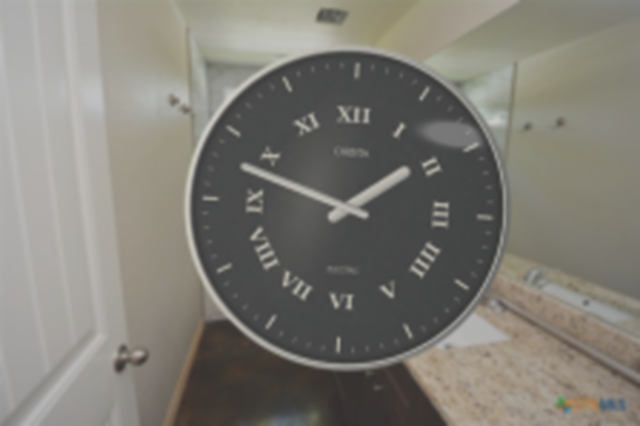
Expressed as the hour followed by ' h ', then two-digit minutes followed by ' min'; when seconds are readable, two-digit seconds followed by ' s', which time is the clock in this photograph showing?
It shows 1 h 48 min
